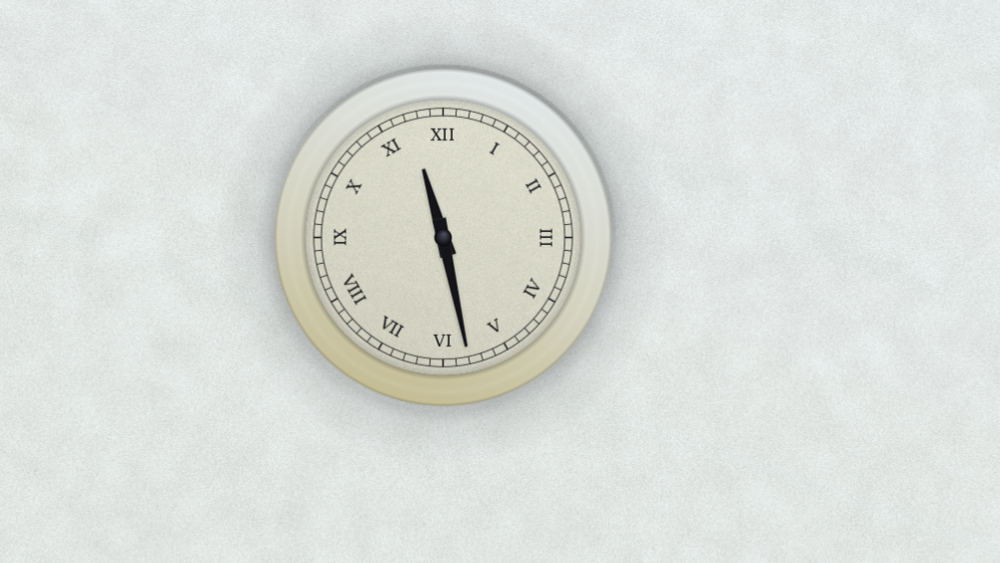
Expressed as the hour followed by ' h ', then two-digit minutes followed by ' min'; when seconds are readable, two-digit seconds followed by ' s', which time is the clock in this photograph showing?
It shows 11 h 28 min
